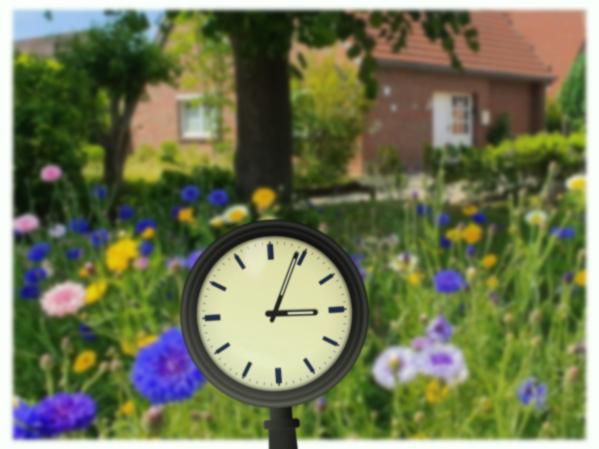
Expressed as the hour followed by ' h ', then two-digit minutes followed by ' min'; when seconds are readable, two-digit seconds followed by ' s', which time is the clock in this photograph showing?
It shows 3 h 04 min
